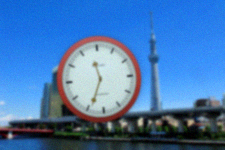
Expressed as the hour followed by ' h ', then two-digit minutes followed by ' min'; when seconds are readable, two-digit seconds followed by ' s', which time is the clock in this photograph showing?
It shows 11 h 34 min
